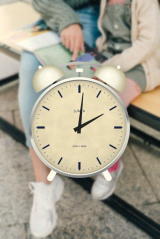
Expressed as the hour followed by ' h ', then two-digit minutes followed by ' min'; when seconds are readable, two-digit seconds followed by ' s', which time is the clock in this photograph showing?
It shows 2 h 01 min
